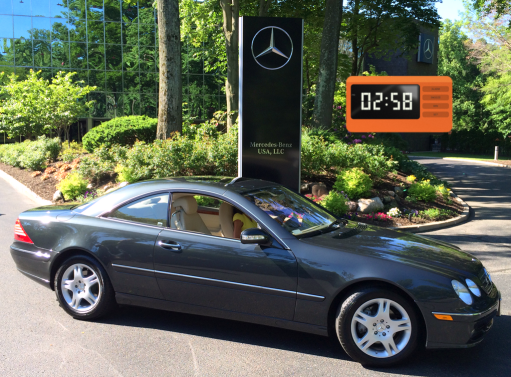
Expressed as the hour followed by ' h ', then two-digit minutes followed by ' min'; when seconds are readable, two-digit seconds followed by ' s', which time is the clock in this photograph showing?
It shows 2 h 58 min
